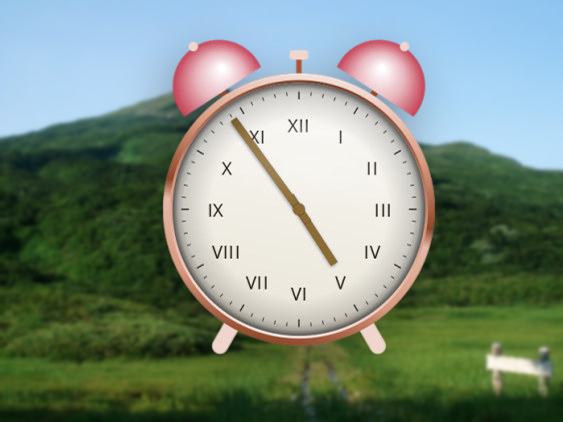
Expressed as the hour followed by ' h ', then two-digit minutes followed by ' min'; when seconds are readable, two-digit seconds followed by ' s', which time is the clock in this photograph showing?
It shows 4 h 54 min
